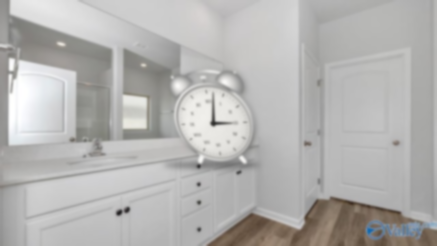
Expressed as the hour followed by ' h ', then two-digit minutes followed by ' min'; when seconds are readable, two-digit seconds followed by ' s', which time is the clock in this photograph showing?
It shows 3 h 02 min
